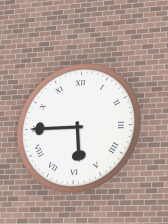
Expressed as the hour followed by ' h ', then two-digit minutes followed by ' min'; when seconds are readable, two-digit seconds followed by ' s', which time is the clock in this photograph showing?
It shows 5 h 45 min
